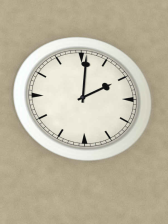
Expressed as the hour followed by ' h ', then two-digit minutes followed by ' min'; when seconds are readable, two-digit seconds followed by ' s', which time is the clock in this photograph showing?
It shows 2 h 01 min
